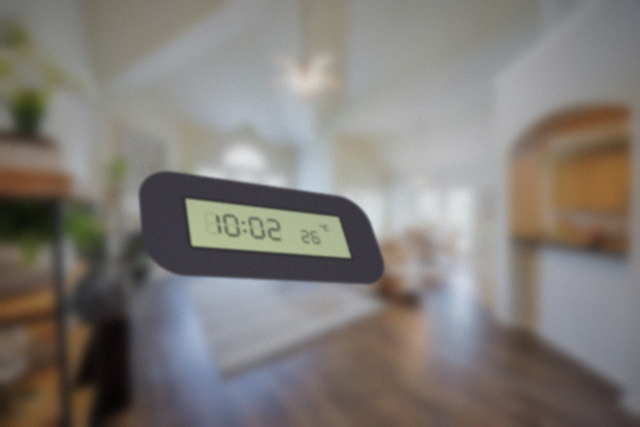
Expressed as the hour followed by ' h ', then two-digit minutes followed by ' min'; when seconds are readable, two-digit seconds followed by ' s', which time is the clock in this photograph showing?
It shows 10 h 02 min
